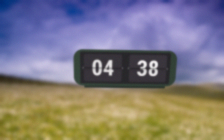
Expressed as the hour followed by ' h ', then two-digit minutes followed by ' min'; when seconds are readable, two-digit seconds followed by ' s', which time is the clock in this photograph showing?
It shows 4 h 38 min
